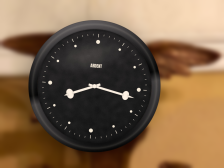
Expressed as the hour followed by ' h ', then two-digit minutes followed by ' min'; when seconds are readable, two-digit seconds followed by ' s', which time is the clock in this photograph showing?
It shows 8 h 17 min
